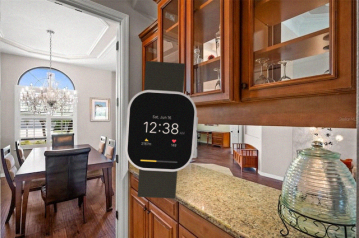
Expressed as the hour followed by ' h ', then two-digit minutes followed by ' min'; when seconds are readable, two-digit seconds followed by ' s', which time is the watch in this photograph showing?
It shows 12 h 38 min
